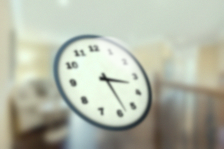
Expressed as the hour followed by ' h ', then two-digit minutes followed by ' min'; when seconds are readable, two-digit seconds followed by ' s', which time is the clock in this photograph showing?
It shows 3 h 28 min
